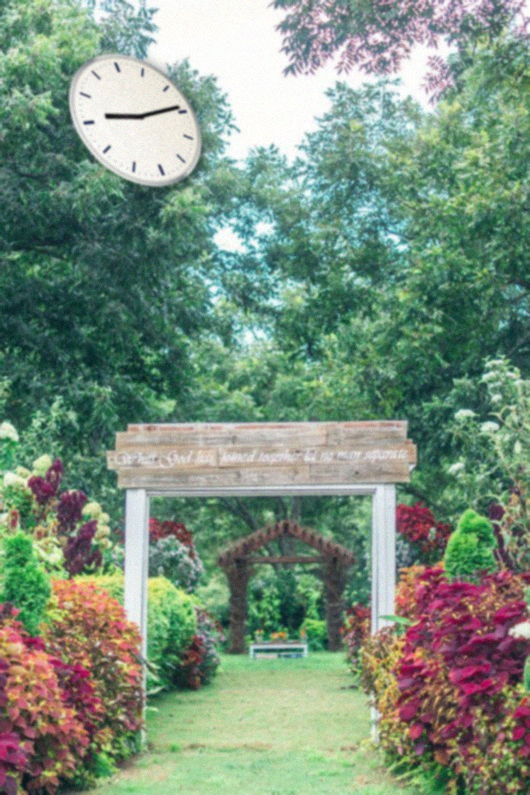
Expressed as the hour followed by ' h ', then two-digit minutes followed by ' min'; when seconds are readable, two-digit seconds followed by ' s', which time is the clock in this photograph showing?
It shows 9 h 14 min
